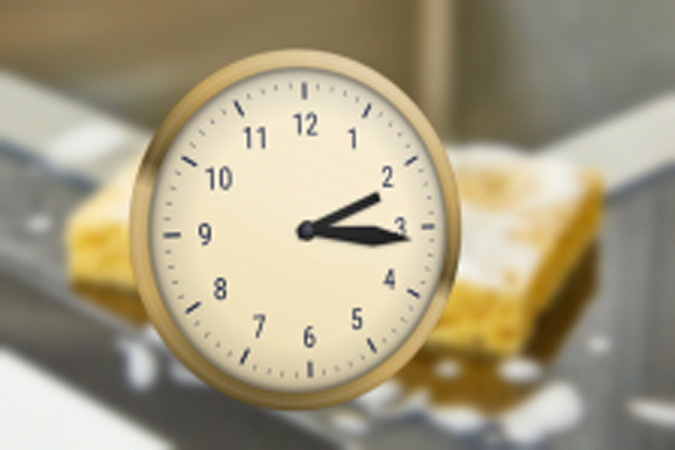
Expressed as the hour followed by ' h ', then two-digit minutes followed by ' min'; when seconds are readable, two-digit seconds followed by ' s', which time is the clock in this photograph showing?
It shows 2 h 16 min
